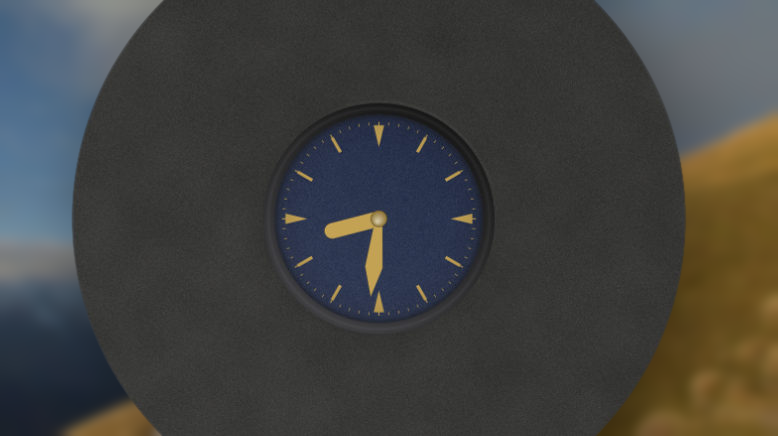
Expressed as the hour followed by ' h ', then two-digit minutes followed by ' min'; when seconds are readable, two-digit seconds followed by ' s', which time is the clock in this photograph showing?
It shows 8 h 31 min
